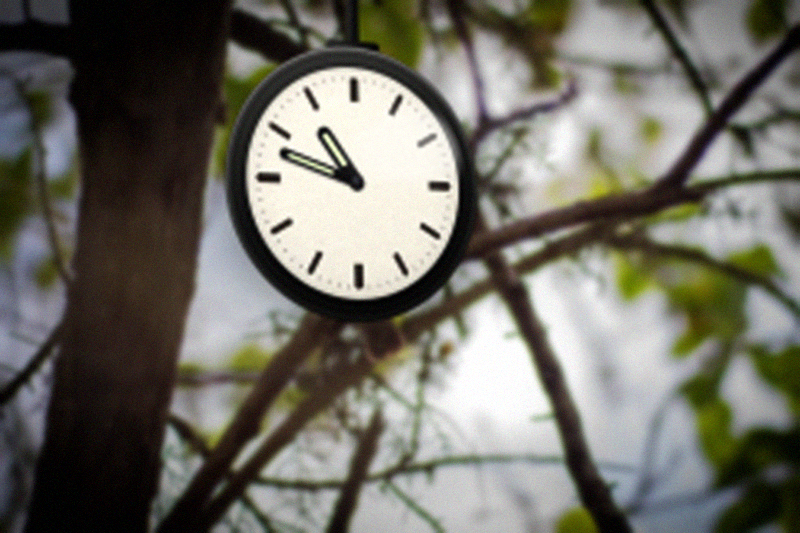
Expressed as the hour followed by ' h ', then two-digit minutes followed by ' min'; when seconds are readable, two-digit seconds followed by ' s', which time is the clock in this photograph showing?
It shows 10 h 48 min
